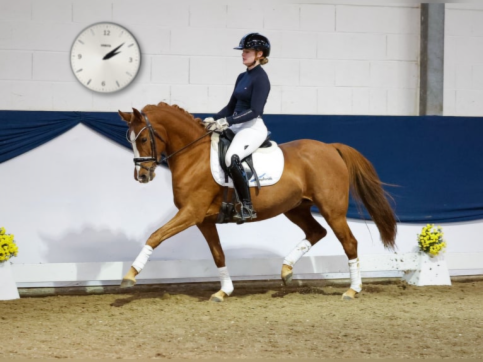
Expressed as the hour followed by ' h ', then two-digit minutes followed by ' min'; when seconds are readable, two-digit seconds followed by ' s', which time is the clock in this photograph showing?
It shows 2 h 08 min
